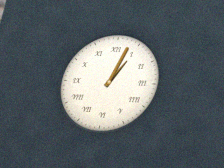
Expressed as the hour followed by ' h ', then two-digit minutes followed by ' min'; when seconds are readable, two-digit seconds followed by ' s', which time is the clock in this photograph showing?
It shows 1 h 03 min
